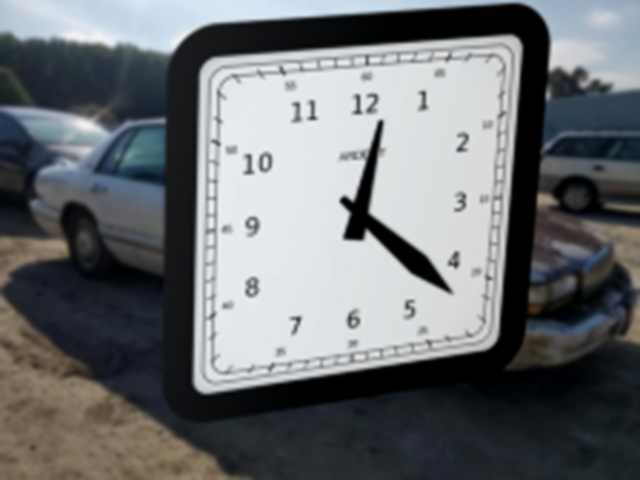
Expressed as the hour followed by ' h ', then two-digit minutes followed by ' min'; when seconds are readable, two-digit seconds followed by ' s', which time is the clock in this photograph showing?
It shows 12 h 22 min
